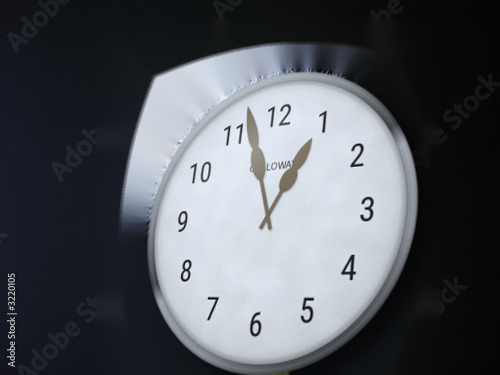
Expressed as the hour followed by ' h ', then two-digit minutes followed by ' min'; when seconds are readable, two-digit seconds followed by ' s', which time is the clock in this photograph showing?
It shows 12 h 57 min
